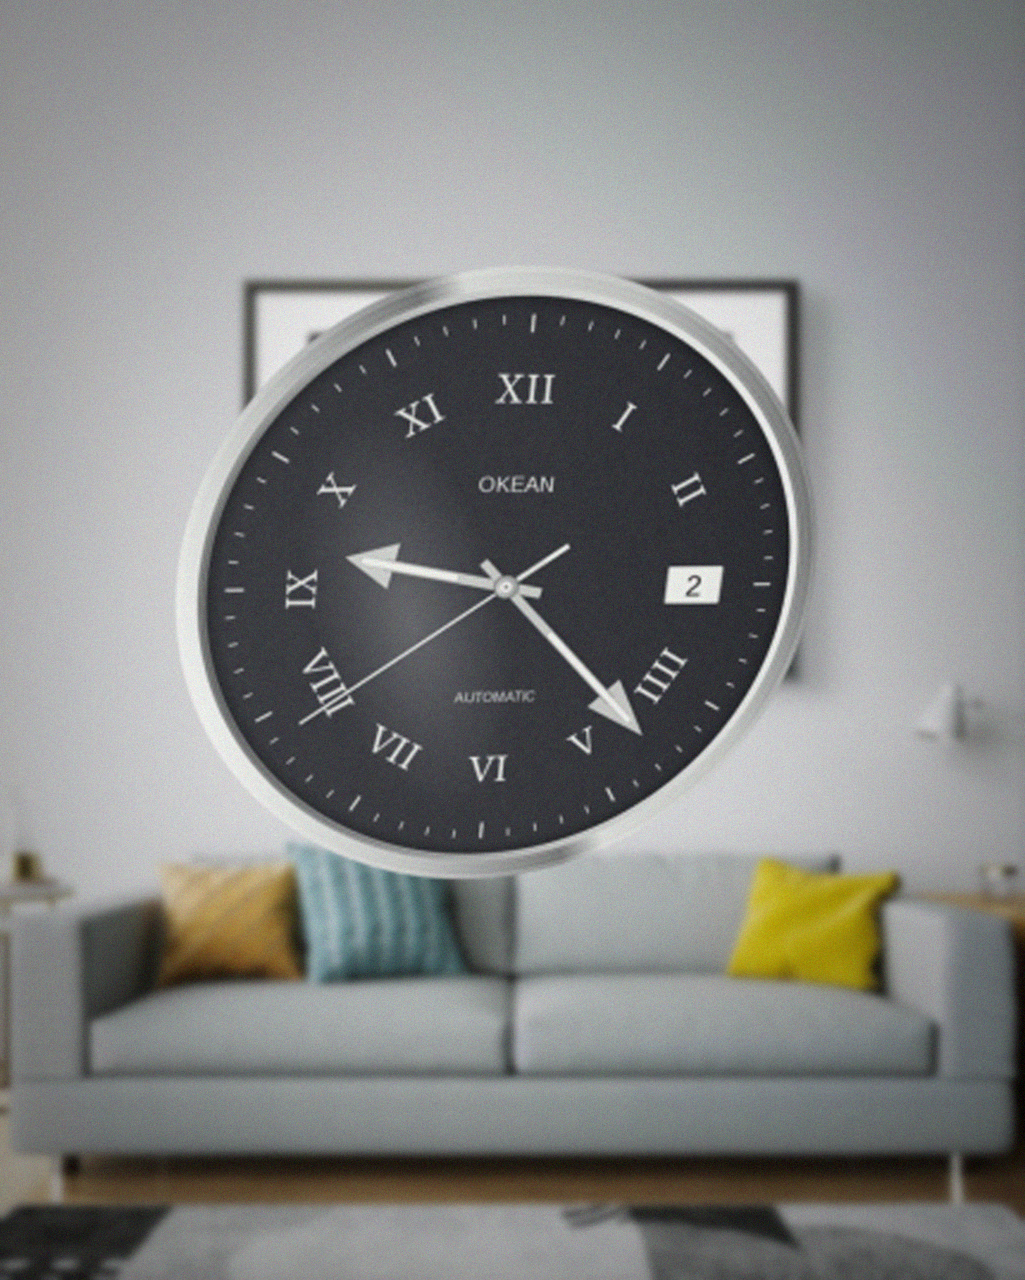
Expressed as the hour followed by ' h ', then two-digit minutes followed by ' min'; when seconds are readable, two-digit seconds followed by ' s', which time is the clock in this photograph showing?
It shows 9 h 22 min 39 s
